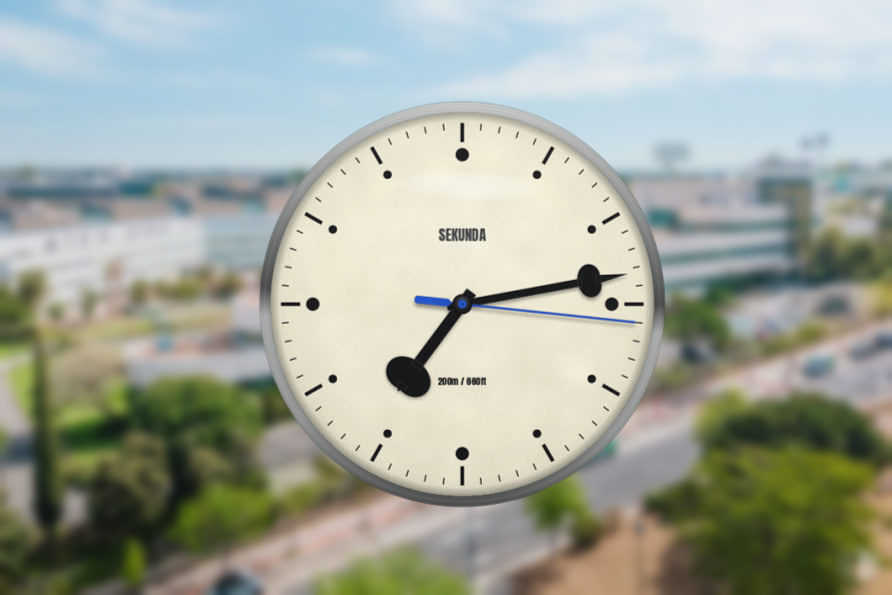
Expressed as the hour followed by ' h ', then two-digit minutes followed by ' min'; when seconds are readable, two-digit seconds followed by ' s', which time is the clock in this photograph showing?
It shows 7 h 13 min 16 s
